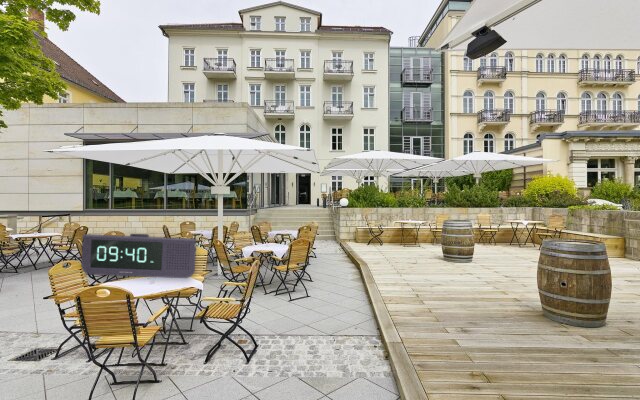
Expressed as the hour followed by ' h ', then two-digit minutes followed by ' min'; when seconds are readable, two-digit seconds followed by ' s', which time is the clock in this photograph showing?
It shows 9 h 40 min
